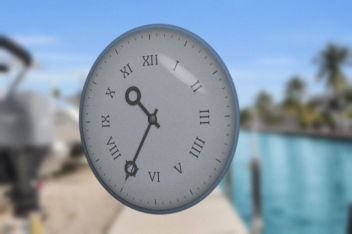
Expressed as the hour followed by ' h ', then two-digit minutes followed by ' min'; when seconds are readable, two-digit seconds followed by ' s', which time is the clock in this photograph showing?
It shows 10 h 35 min
